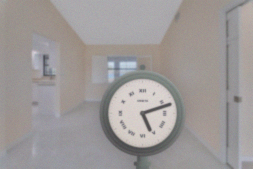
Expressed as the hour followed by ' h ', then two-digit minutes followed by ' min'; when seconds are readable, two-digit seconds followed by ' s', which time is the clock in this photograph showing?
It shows 5 h 12 min
